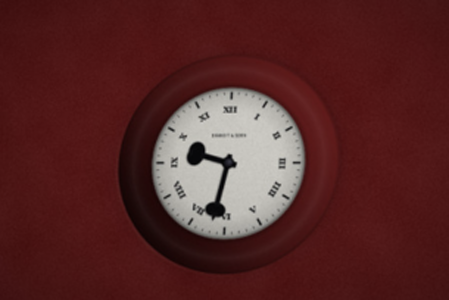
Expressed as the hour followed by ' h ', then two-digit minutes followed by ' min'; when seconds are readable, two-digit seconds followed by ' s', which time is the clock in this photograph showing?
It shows 9 h 32 min
